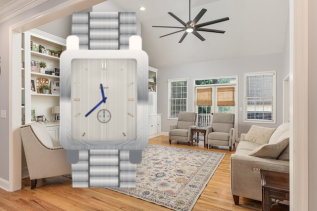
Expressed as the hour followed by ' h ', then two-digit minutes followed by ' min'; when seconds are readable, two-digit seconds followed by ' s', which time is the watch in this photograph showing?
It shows 11 h 38 min
